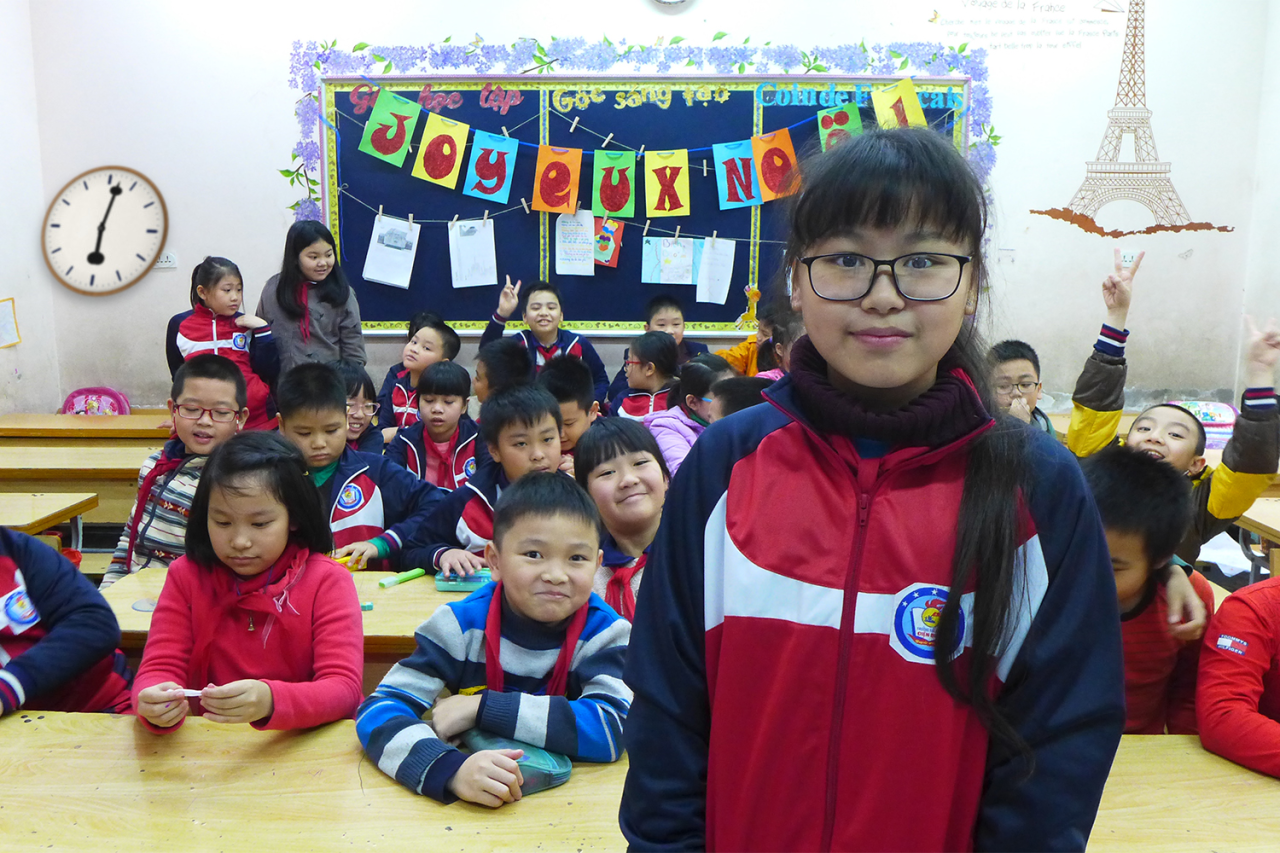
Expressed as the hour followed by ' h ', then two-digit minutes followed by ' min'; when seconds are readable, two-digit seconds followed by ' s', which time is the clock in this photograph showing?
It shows 6 h 02 min
